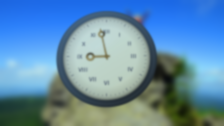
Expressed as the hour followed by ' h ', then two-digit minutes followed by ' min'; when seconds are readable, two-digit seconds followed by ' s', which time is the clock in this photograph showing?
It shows 8 h 58 min
